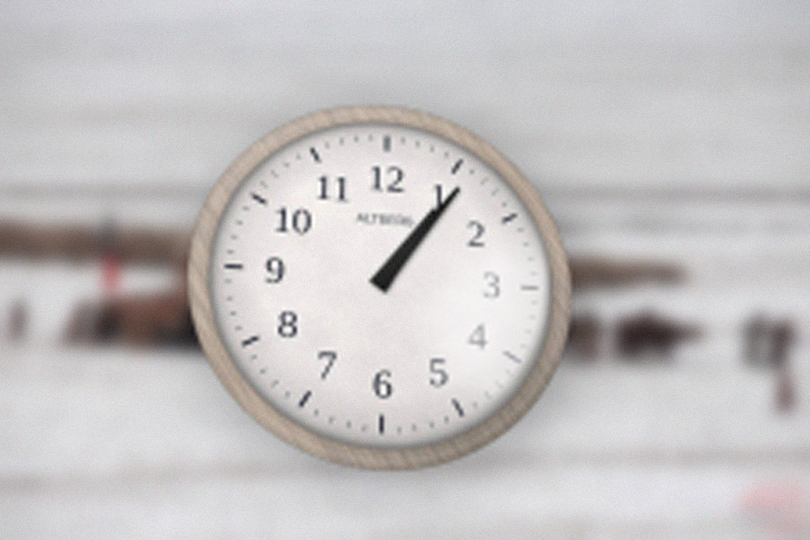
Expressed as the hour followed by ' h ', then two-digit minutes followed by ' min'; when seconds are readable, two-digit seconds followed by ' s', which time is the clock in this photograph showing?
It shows 1 h 06 min
